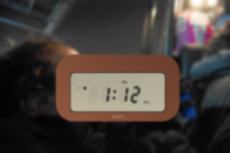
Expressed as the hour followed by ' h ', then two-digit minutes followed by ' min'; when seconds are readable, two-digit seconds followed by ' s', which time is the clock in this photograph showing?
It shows 1 h 12 min
